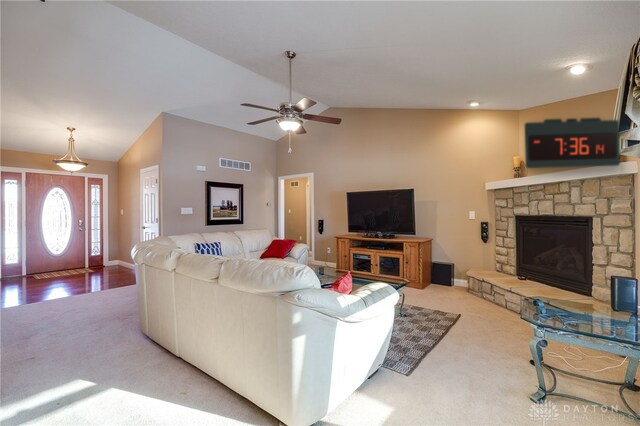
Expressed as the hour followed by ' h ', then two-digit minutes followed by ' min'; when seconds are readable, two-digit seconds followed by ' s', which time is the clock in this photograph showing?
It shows 7 h 36 min
